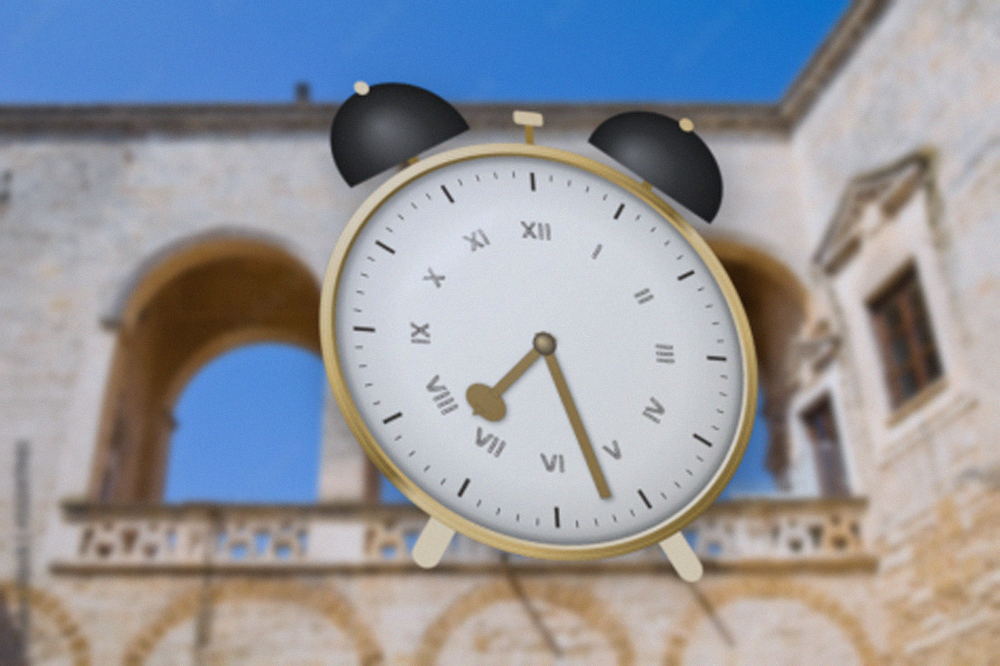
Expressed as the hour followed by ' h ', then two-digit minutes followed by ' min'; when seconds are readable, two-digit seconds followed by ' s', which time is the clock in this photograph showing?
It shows 7 h 27 min
